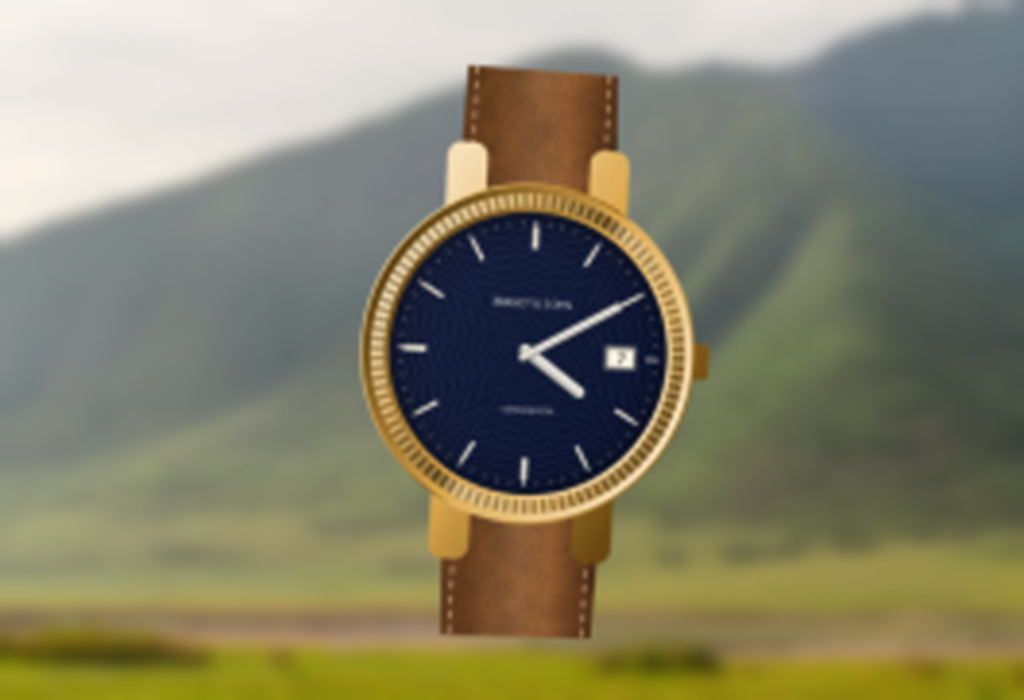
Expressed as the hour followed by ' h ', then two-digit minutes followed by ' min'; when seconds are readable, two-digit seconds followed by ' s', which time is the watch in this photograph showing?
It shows 4 h 10 min
